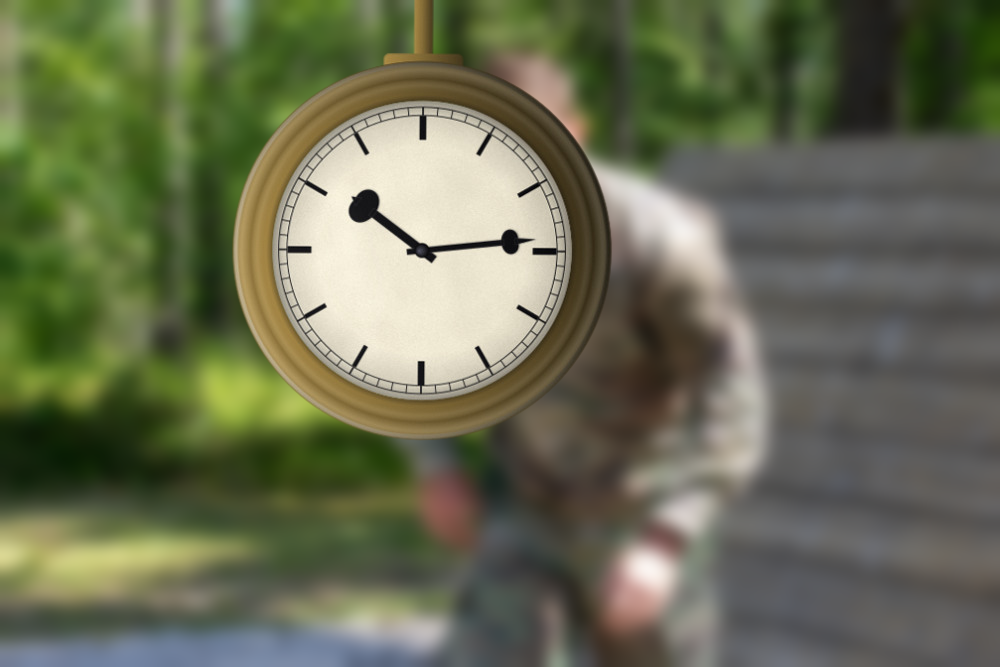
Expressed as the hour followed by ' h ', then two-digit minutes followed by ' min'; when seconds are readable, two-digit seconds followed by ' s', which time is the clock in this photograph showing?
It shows 10 h 14 min
